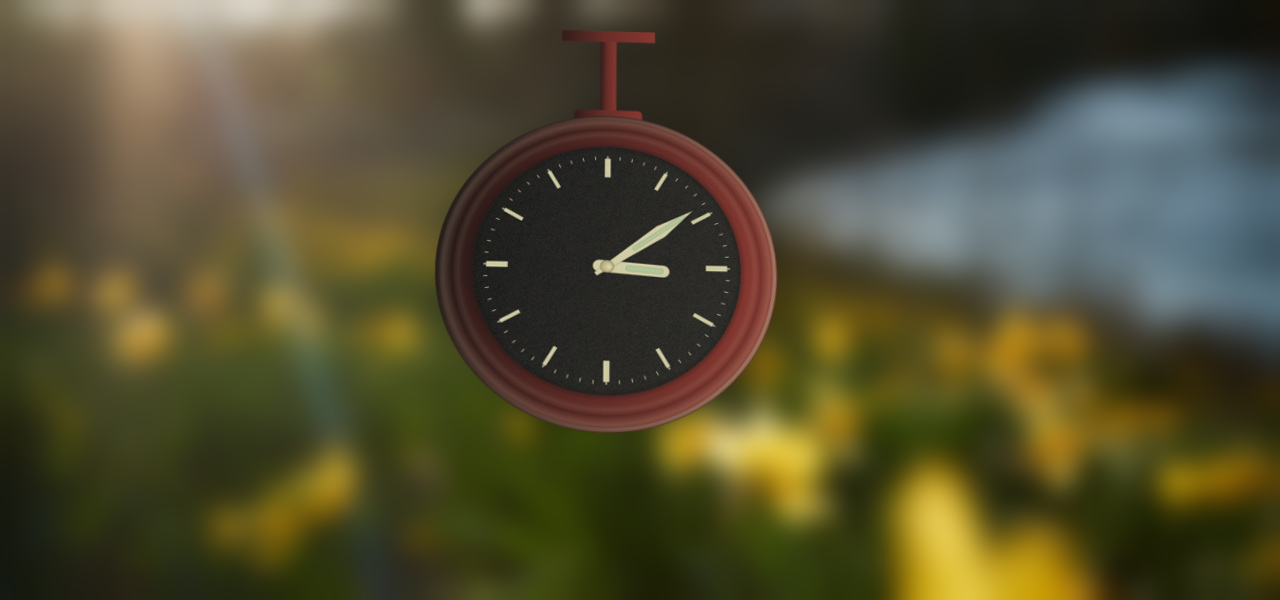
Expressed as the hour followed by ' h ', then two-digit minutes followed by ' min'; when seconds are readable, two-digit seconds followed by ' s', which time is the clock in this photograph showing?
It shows 3 h 09 min
